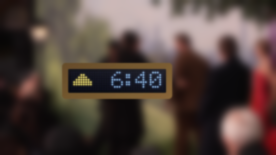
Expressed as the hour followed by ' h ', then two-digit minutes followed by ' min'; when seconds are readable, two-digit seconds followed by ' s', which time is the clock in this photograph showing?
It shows 6 h 40 min
